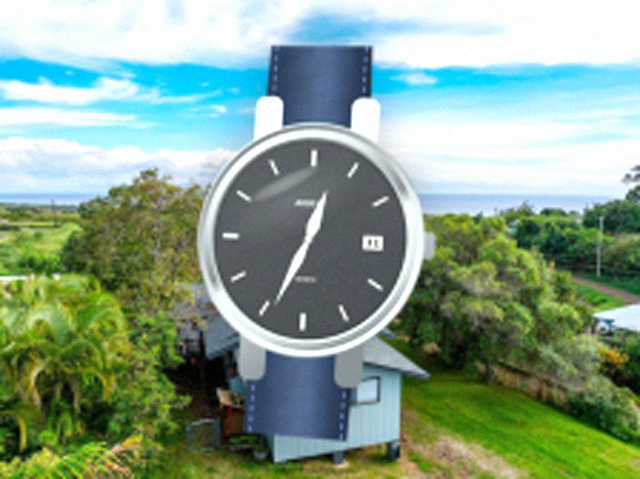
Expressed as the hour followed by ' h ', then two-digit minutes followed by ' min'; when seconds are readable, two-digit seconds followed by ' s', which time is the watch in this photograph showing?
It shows 12 h 34 min
